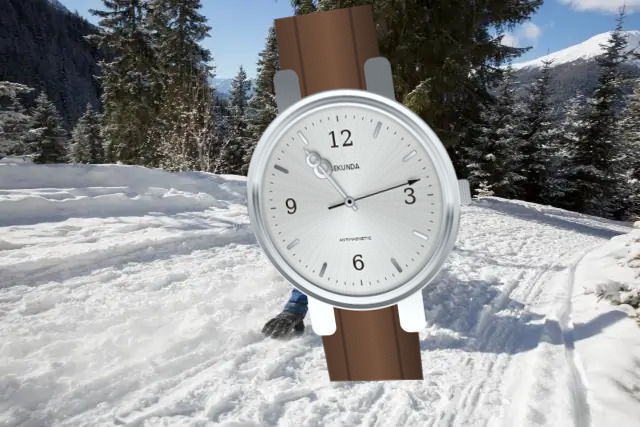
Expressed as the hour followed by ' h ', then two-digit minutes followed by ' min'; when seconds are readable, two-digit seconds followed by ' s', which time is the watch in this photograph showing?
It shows 10 h 54 min 13 s
